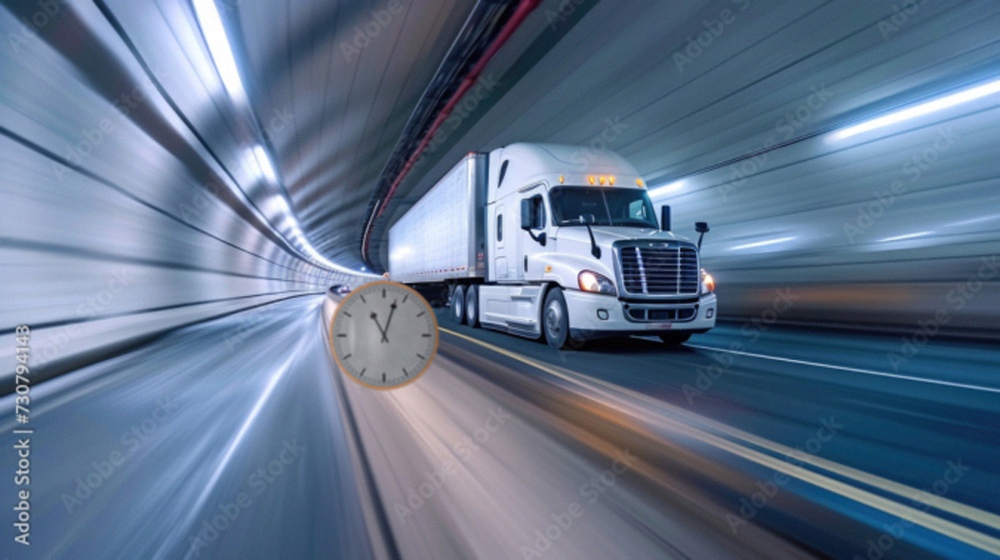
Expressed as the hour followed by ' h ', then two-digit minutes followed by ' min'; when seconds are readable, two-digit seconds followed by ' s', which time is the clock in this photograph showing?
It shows 11 h 03 min
